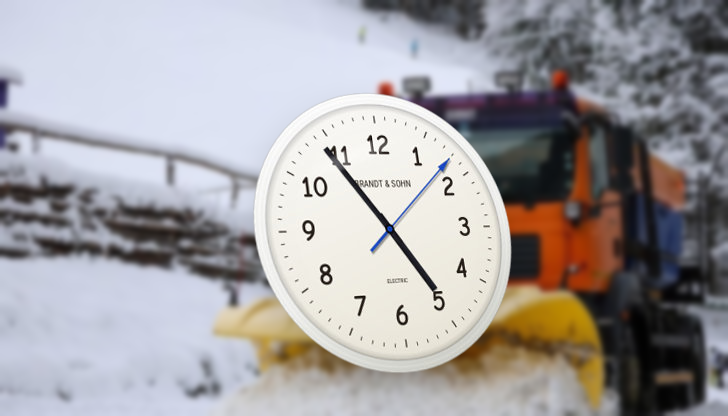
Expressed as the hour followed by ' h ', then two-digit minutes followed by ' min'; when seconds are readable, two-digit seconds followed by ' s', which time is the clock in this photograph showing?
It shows 4 h 54 min 08 s
